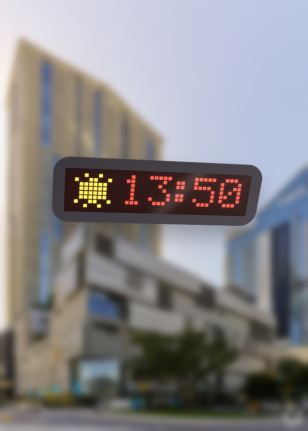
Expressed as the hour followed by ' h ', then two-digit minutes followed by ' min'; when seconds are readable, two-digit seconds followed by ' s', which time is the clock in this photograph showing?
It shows 13 h 50 min
